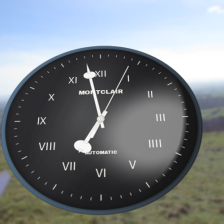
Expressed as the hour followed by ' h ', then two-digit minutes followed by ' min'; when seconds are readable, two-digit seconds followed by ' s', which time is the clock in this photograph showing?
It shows 6 h 58 min 04 s
